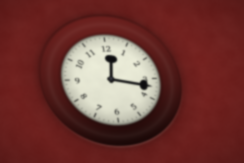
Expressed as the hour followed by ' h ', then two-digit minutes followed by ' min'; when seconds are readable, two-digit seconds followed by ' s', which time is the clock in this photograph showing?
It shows 12 h 17 min
